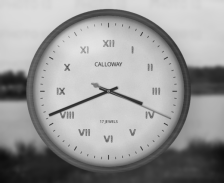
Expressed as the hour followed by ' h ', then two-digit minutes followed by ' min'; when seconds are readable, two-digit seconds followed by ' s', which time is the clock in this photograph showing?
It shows 3 h 41 min 19 s
